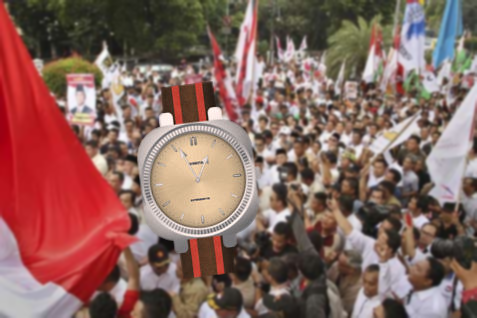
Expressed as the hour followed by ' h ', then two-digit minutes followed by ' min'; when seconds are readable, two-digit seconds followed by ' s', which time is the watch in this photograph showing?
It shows 12 h 56 min
